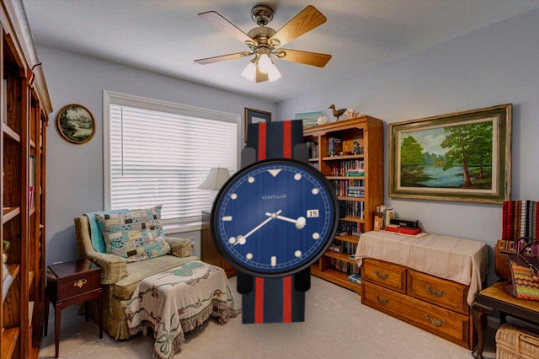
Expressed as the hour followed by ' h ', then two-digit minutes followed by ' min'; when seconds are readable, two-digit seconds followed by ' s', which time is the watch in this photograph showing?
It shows 3 h 39 min
